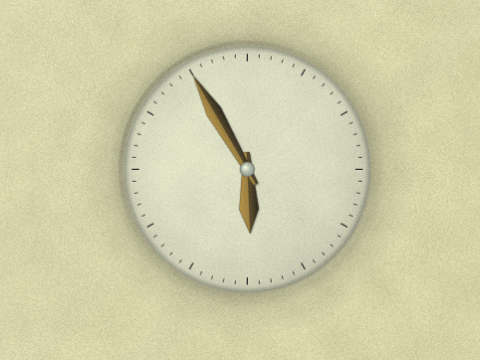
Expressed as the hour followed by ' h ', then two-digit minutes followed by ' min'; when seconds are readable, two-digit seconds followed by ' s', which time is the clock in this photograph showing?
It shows 5 h 55 min
